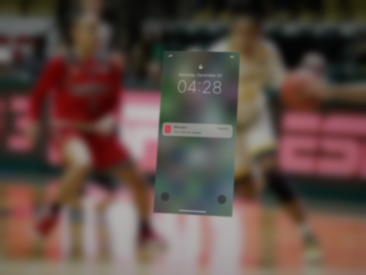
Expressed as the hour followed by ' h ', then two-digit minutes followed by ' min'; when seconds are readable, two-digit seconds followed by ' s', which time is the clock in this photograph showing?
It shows 4 h 28 min
